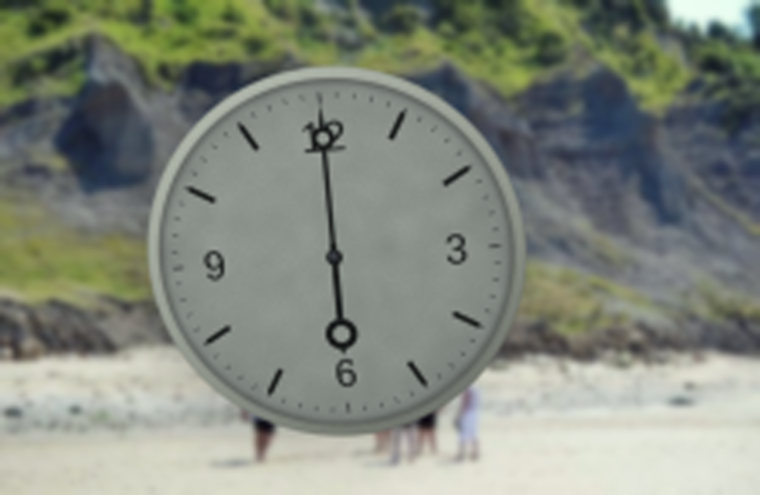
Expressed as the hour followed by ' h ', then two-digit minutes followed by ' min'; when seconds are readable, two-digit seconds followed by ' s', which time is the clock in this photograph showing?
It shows 6 h 00 min
